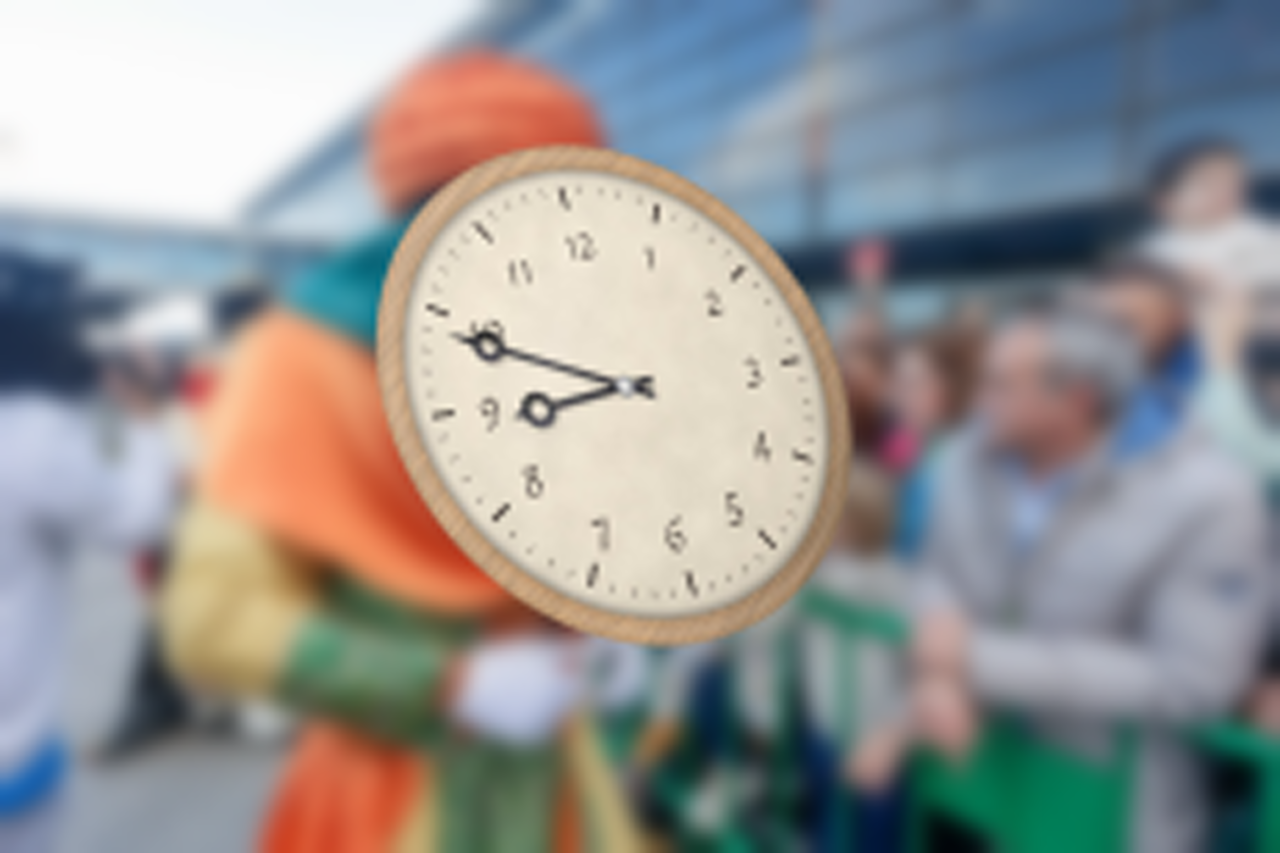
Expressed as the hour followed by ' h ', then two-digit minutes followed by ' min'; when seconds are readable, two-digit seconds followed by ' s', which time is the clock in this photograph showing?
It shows 8 h 49 min
